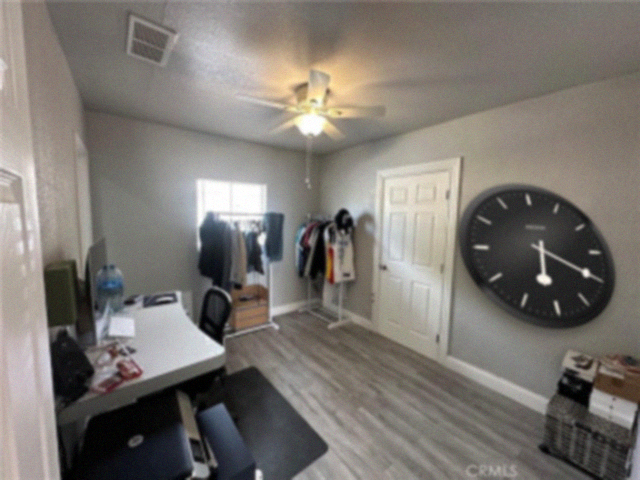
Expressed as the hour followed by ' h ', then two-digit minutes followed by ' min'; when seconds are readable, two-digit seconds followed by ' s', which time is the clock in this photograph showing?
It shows 6 h 20 min
